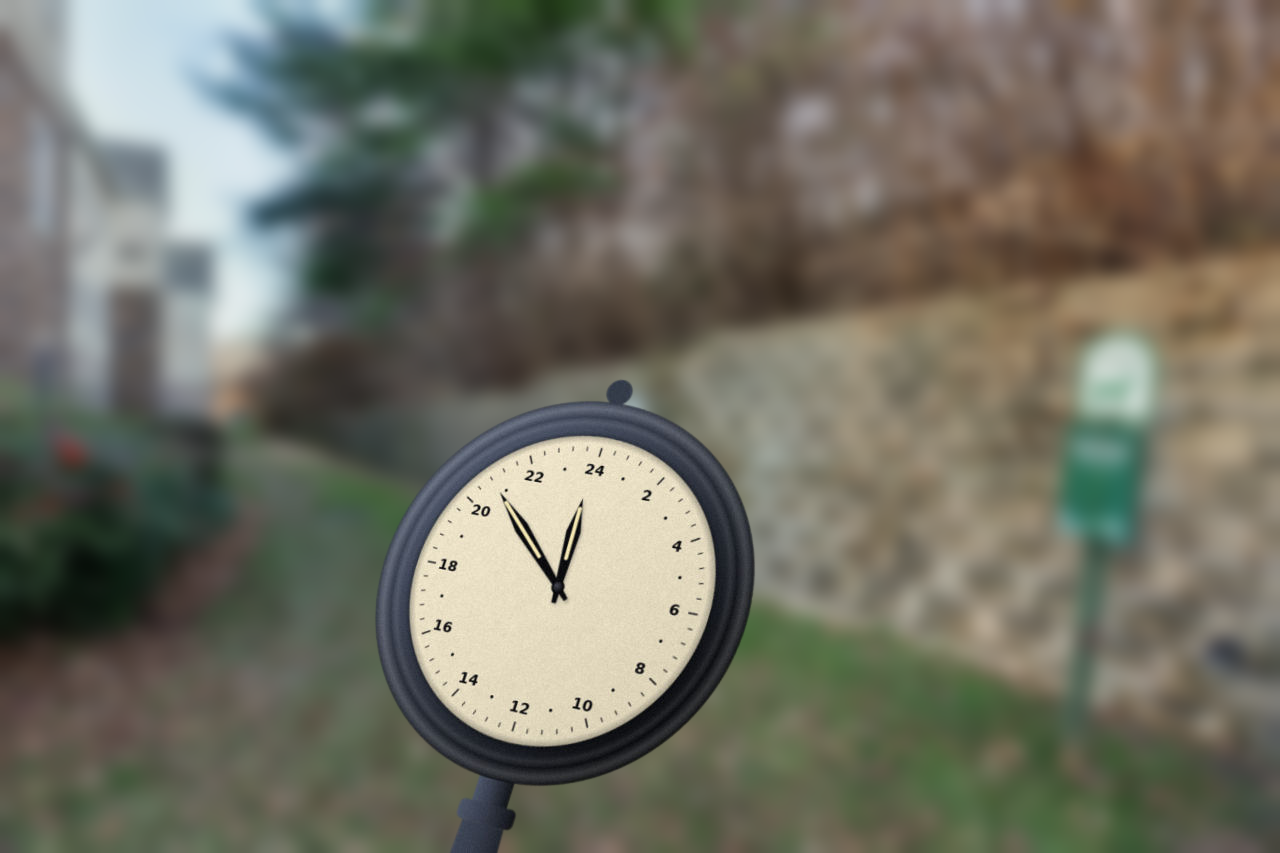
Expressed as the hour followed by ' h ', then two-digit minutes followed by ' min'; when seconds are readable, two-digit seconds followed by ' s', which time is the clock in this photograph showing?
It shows 23 h 52 min
